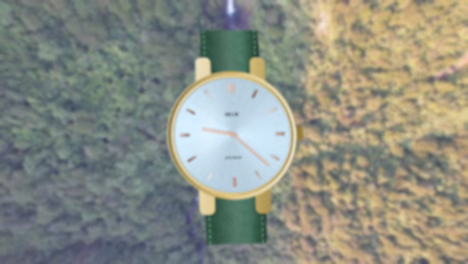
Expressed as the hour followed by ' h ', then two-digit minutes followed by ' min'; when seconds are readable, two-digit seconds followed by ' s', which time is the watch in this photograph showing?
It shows 9 h 22 min
